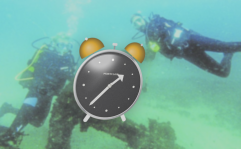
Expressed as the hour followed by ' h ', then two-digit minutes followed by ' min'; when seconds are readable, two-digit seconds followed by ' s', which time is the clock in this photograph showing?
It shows 1 h 37 min
